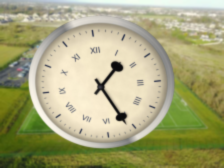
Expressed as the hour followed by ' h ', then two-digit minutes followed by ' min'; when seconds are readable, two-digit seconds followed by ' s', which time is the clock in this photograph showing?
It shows 1 h 26 min
